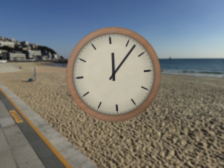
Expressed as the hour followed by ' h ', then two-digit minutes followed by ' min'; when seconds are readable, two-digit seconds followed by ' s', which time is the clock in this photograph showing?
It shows 12 h 07 min
